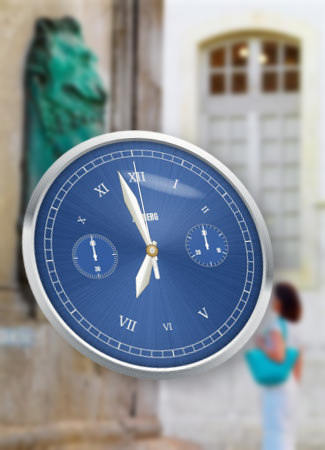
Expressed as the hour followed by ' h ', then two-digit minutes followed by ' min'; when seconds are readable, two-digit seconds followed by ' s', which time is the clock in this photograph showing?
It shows 6 h 58 min
